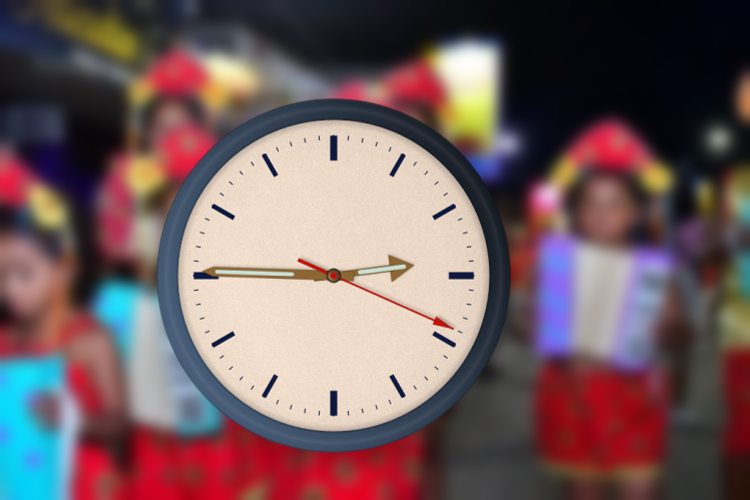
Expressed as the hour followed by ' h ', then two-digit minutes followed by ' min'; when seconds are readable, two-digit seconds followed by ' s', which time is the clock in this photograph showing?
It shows 2 h 45 min 19 s
